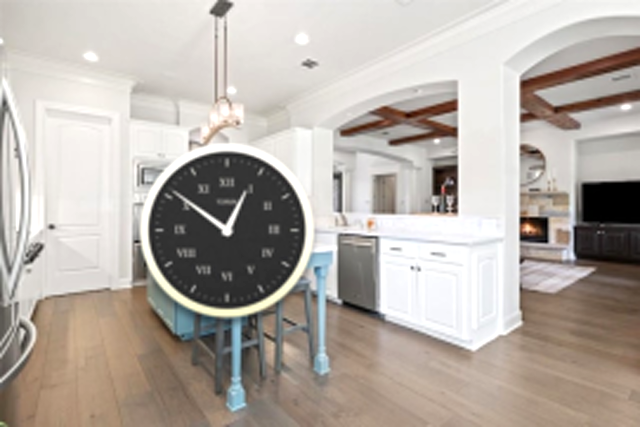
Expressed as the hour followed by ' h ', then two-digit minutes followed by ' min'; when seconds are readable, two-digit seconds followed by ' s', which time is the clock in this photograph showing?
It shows 12 h 51 min
